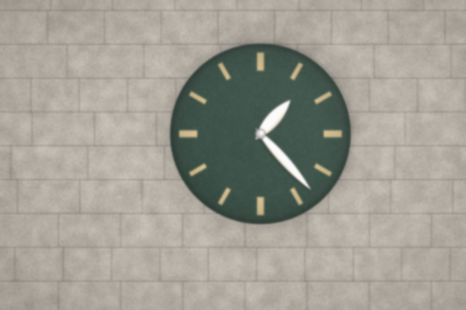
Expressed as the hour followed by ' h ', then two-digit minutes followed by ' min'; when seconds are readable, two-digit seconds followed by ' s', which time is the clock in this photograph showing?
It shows 1 h 23 min
